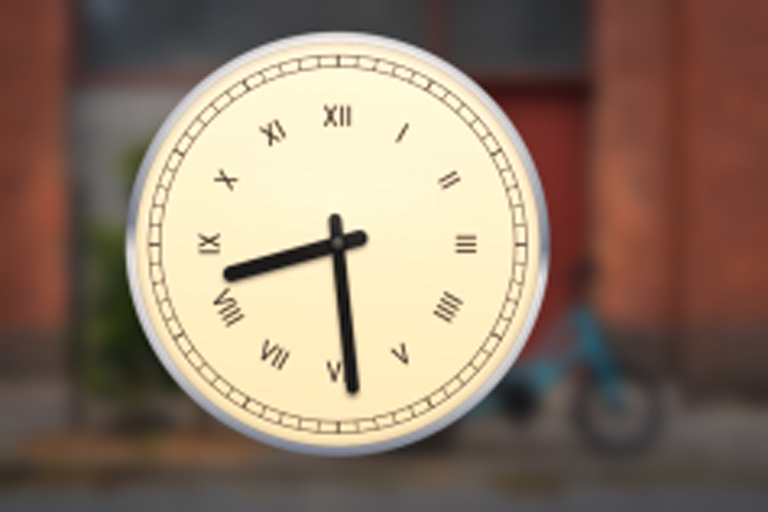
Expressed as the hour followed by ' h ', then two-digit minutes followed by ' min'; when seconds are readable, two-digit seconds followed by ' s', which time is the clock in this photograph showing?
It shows 8 h 29 min
